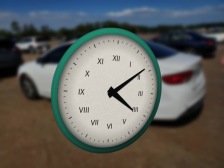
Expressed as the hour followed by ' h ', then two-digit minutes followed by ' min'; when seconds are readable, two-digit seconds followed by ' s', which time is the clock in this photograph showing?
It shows 4 h 09 min
